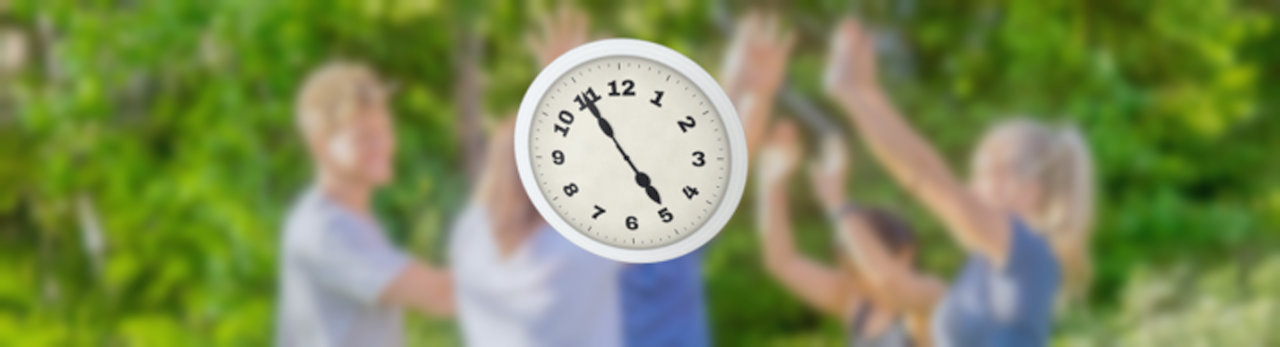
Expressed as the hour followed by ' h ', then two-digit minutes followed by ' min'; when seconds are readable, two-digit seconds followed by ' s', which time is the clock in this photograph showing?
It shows 4 h 55 min
